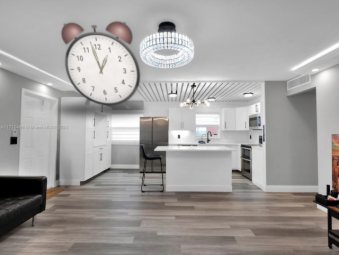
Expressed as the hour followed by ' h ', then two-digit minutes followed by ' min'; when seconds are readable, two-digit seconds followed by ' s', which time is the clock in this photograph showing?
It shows 12 h 58 min
